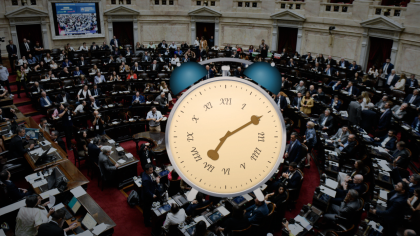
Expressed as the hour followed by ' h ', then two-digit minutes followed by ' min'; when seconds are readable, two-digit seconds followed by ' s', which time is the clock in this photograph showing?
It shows 7 h 10 min
